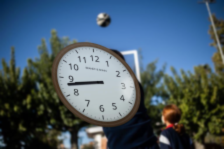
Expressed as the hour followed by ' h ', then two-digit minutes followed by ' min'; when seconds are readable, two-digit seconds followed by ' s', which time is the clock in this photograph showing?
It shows 8 h 43 min
